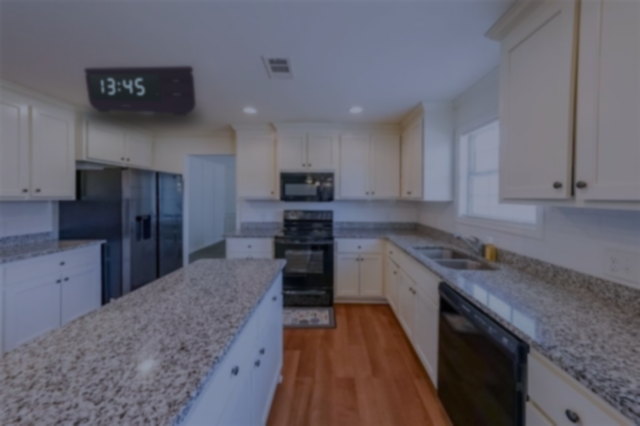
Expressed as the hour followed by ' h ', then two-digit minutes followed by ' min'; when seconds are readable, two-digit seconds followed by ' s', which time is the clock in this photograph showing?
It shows 13 h 45 min
